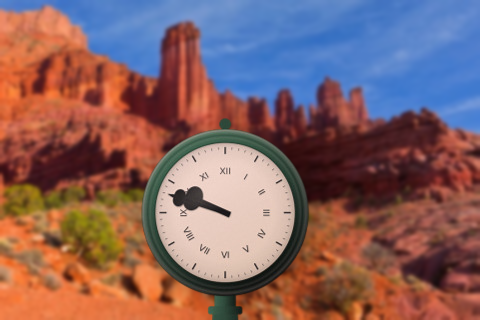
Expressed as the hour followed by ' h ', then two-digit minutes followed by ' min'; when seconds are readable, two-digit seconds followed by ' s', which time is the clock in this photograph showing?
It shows 9 h 48 min
